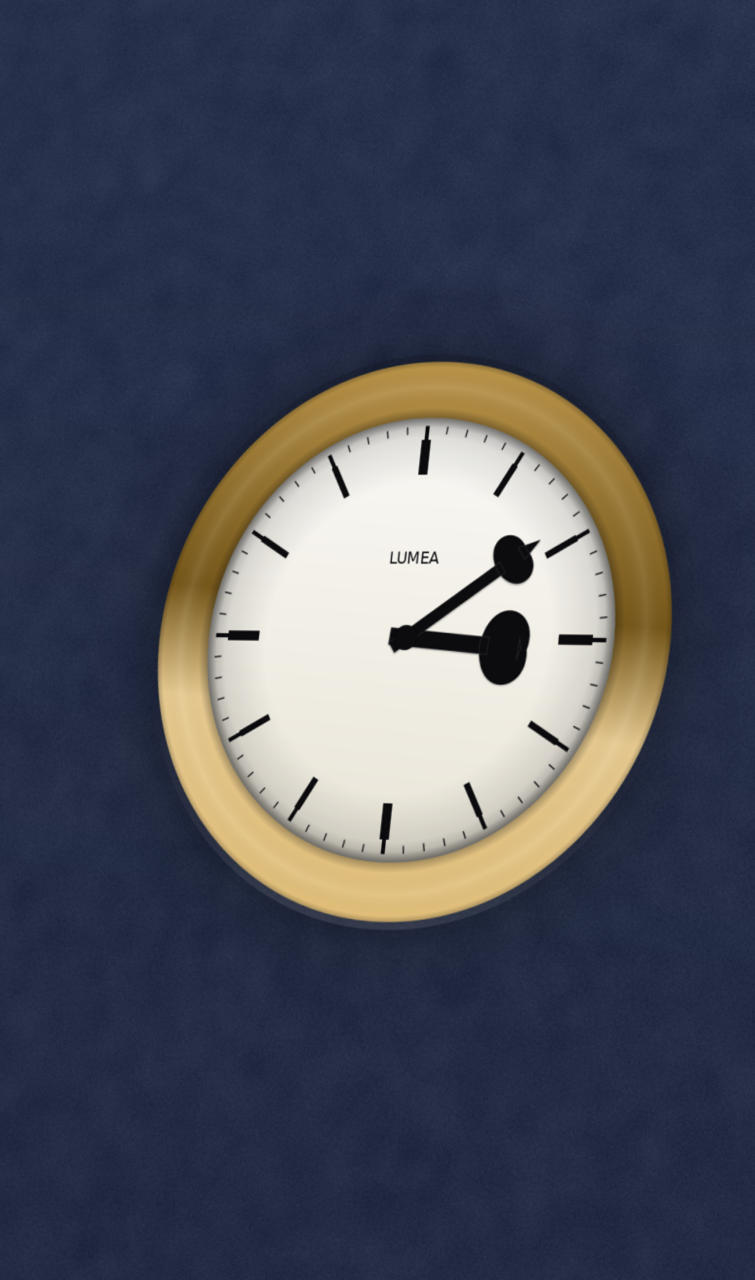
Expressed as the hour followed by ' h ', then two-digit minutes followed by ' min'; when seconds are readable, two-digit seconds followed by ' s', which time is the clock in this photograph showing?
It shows 3 h 09 min
